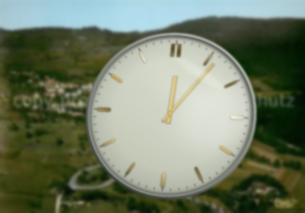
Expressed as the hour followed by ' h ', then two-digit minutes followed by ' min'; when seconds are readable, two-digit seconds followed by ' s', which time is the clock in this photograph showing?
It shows 12 h 06 min
